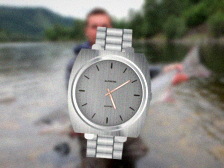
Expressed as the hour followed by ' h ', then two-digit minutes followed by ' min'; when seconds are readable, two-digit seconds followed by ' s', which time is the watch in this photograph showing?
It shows 5 h 09 min
